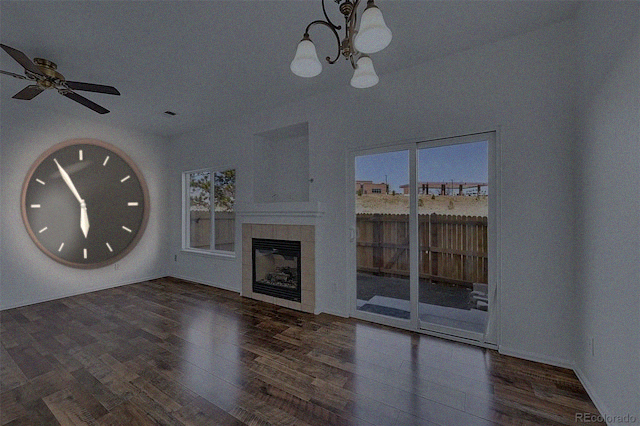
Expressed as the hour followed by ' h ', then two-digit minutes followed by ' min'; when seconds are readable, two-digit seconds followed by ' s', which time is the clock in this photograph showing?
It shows 5 h 55 min
